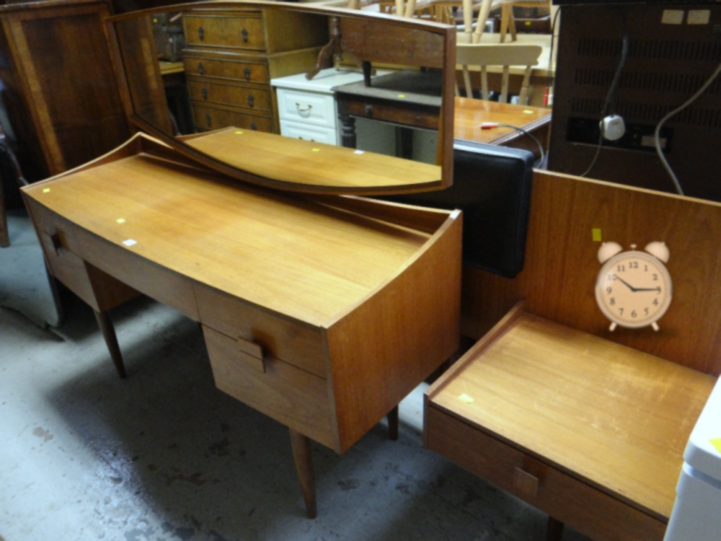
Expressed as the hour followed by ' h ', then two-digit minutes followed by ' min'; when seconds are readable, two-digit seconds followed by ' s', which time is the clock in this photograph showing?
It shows 10 h 15 min
